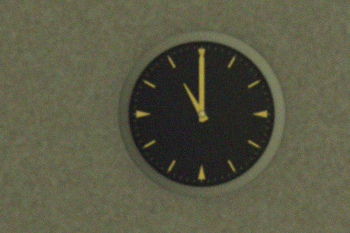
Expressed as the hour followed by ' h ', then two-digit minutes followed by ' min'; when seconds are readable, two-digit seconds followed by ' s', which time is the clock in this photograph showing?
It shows 11 h 00 min
